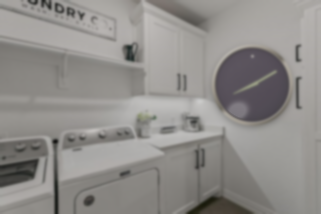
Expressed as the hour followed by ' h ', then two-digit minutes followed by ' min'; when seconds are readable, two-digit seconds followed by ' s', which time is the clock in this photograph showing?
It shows 8 h 10 min
